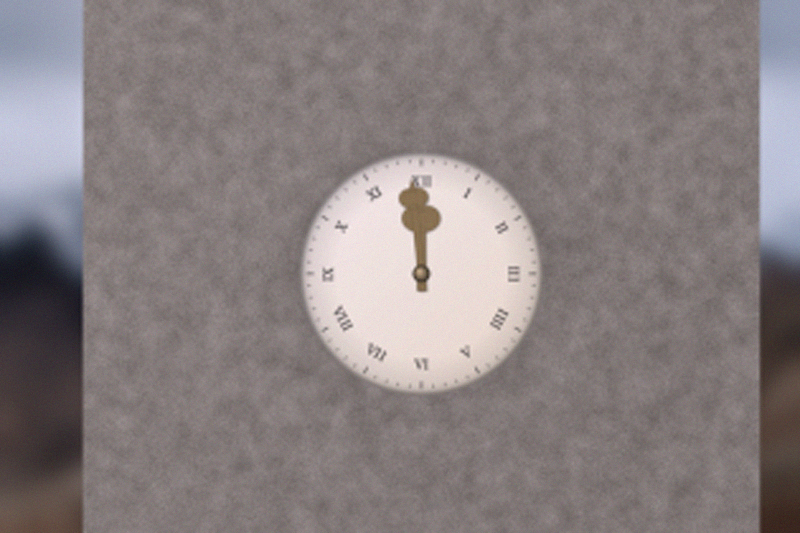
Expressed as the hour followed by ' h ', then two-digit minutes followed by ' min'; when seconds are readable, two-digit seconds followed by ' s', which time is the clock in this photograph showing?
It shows 11 h 59 min
